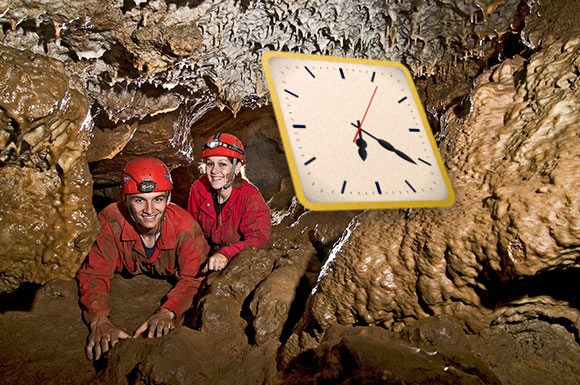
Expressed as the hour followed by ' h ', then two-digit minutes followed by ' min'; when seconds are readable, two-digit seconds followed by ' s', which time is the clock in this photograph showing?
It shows 6 h 21 min 06 s
